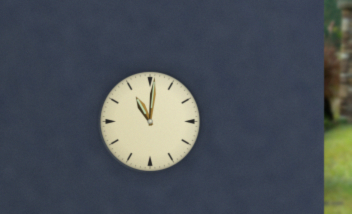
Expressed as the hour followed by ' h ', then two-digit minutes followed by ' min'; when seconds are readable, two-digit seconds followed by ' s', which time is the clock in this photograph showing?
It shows 11 h 01 min
